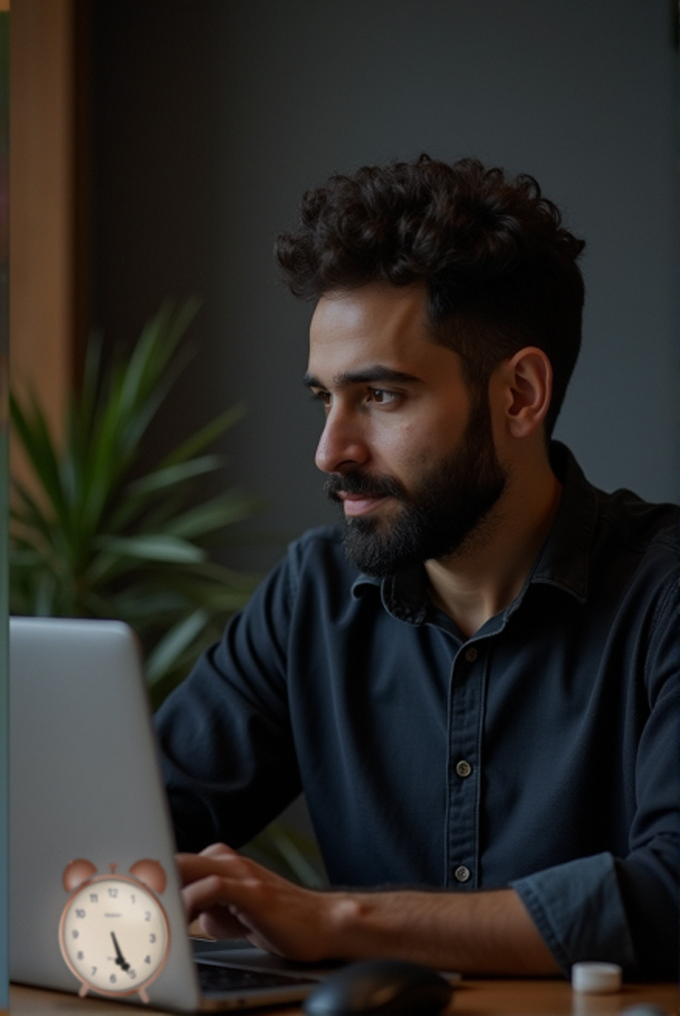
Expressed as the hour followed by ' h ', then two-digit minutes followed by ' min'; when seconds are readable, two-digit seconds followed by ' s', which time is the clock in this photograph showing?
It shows 5 h 26 min
